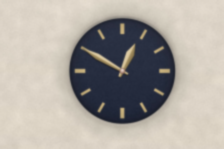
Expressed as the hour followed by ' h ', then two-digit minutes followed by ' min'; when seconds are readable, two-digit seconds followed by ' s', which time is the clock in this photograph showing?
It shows 12 h 50 min
